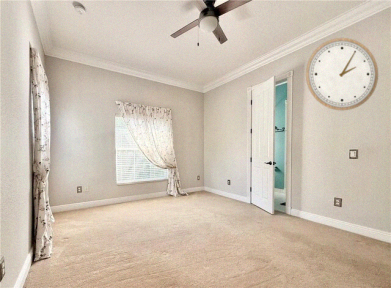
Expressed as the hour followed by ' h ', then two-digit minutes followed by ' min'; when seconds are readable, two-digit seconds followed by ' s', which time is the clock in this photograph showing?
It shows 2 h 05 min
